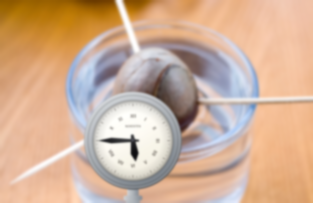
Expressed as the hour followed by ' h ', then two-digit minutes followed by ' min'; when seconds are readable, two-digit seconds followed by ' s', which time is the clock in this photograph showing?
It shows 5 h 45 min
